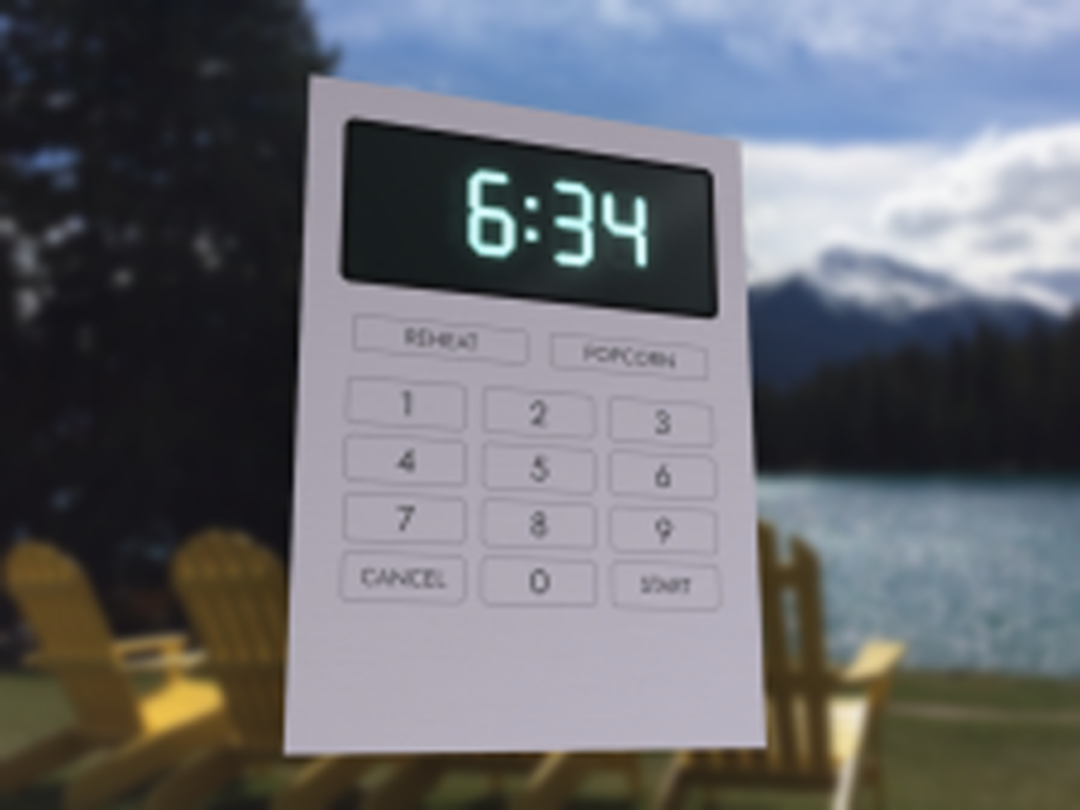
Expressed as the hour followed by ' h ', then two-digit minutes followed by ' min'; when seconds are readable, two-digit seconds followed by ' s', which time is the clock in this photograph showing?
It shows 6 h 34 min
